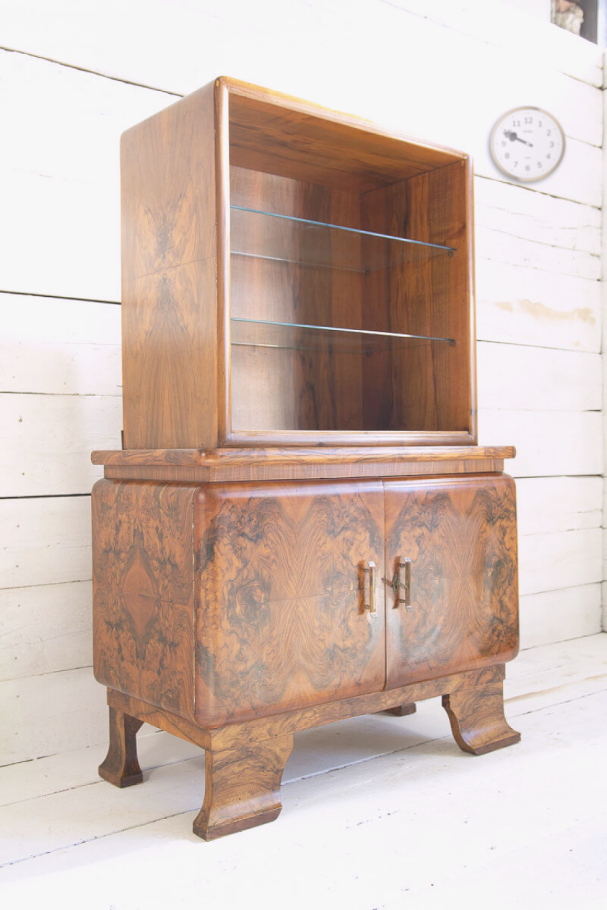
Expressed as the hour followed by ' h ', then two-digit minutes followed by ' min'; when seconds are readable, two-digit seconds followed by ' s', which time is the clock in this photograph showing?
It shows 9 h 49 min
